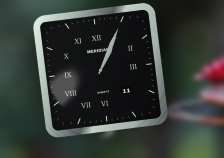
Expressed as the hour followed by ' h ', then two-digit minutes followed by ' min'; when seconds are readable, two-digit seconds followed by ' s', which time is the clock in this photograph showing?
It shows 1 h 05 min
